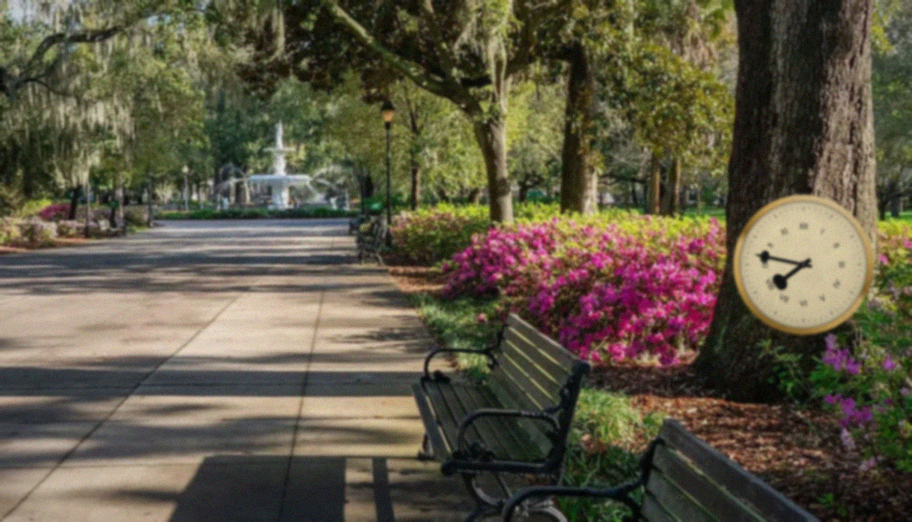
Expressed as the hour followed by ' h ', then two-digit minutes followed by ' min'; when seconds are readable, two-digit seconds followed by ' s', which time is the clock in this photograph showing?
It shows 7 h 47 min
